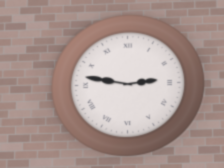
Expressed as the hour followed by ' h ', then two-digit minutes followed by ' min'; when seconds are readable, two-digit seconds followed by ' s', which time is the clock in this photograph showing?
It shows 2 h 47 min
